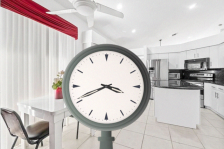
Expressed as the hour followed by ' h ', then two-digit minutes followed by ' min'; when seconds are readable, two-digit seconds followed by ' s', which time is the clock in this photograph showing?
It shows 3 h 41 min
